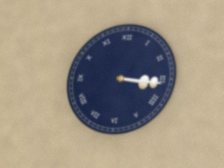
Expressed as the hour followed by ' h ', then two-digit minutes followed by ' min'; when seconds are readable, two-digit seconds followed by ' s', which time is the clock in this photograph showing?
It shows 3 h 16 min
